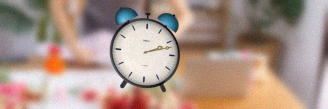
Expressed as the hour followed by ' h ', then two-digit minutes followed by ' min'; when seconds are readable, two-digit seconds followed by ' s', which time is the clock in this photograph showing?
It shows 2 h 12 min
